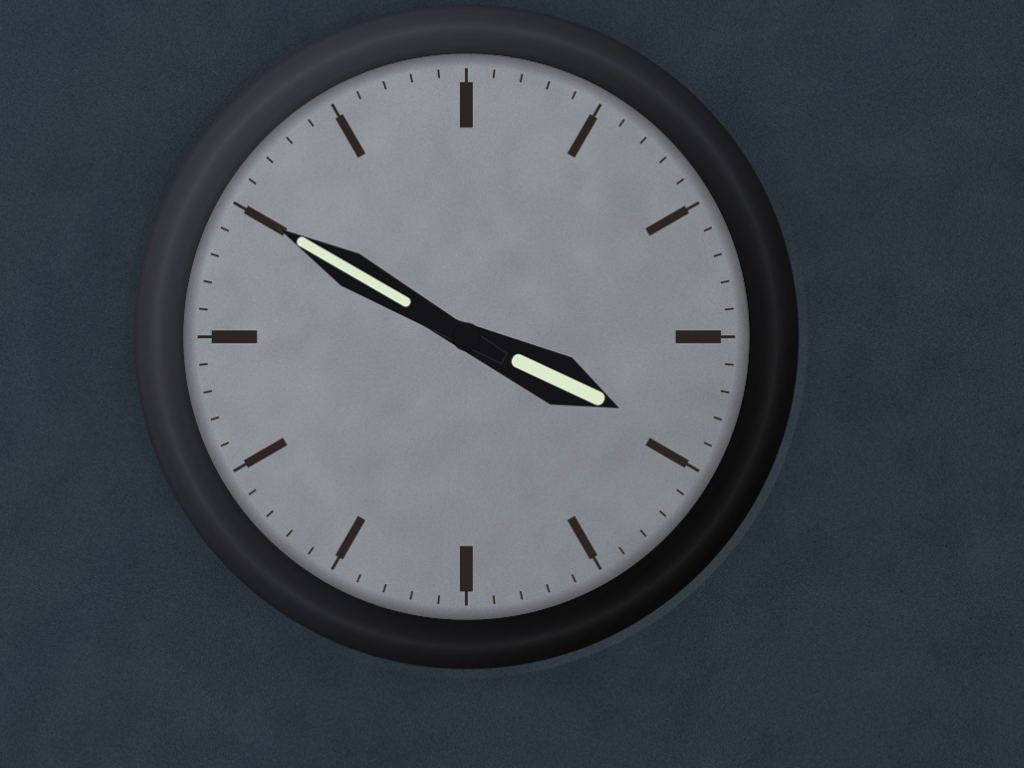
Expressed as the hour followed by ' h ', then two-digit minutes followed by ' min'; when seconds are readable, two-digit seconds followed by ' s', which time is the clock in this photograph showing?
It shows 3 h 50 min
